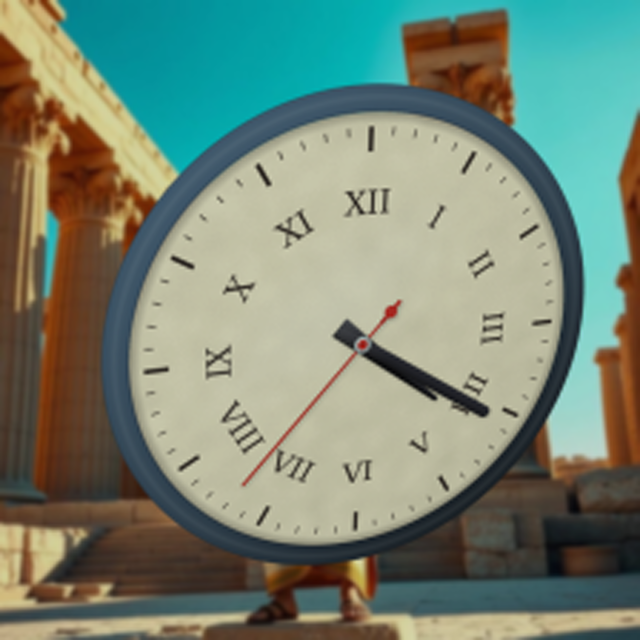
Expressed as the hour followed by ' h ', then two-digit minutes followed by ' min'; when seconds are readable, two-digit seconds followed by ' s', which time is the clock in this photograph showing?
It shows 4 h 20 min 37 s
